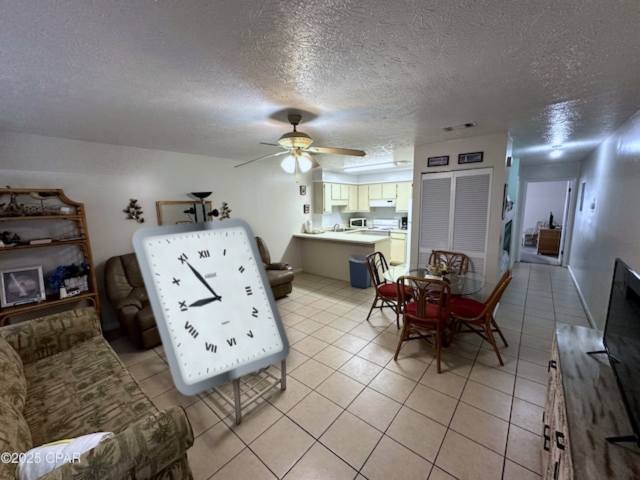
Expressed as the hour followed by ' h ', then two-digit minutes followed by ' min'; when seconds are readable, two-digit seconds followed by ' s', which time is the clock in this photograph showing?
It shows 8 h 55 min
